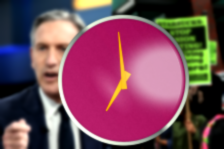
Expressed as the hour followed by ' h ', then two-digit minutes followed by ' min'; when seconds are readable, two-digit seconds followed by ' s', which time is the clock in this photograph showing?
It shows 6 h 59 min
